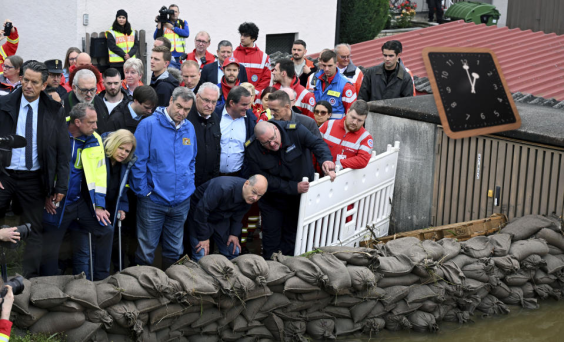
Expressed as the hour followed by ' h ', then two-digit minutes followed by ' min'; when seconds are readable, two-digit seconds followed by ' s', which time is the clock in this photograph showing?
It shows 1 h 00 min
